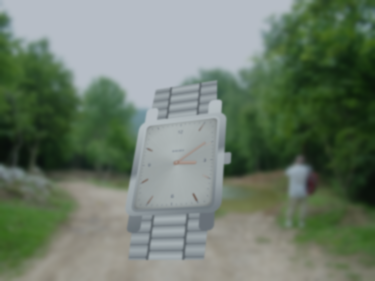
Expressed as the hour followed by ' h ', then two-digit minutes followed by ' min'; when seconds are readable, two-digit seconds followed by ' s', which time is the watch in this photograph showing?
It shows 3 h 09 min
